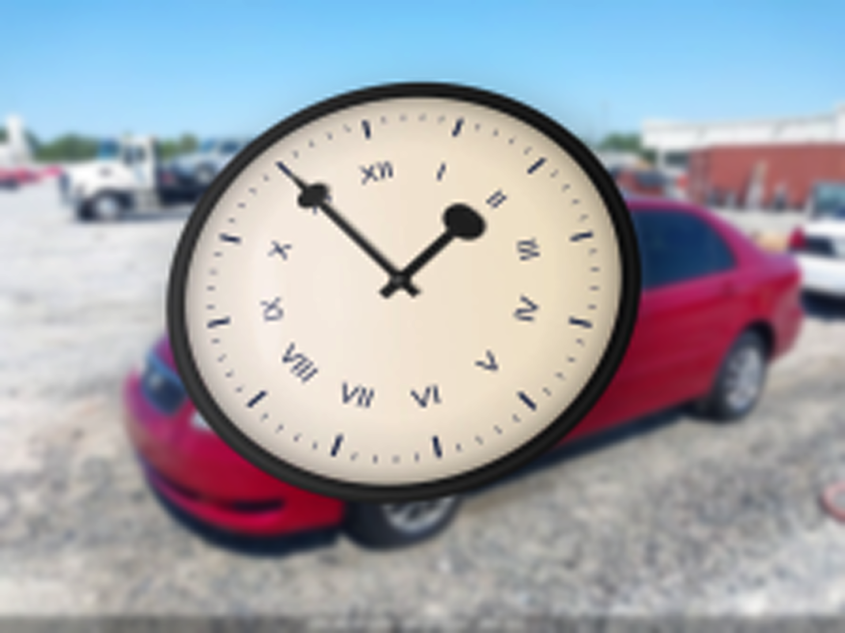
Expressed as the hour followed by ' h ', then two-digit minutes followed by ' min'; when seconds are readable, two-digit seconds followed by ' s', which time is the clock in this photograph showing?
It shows 1 h 55 min
